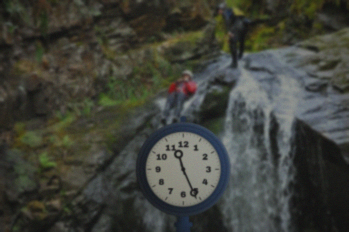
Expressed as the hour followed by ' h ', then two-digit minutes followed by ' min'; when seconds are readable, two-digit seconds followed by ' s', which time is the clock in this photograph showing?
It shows 11 h 26 min
